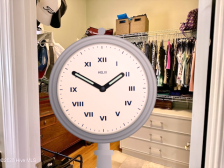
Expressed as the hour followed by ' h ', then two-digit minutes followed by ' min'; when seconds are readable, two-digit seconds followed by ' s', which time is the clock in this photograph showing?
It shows 1 h 50 min
